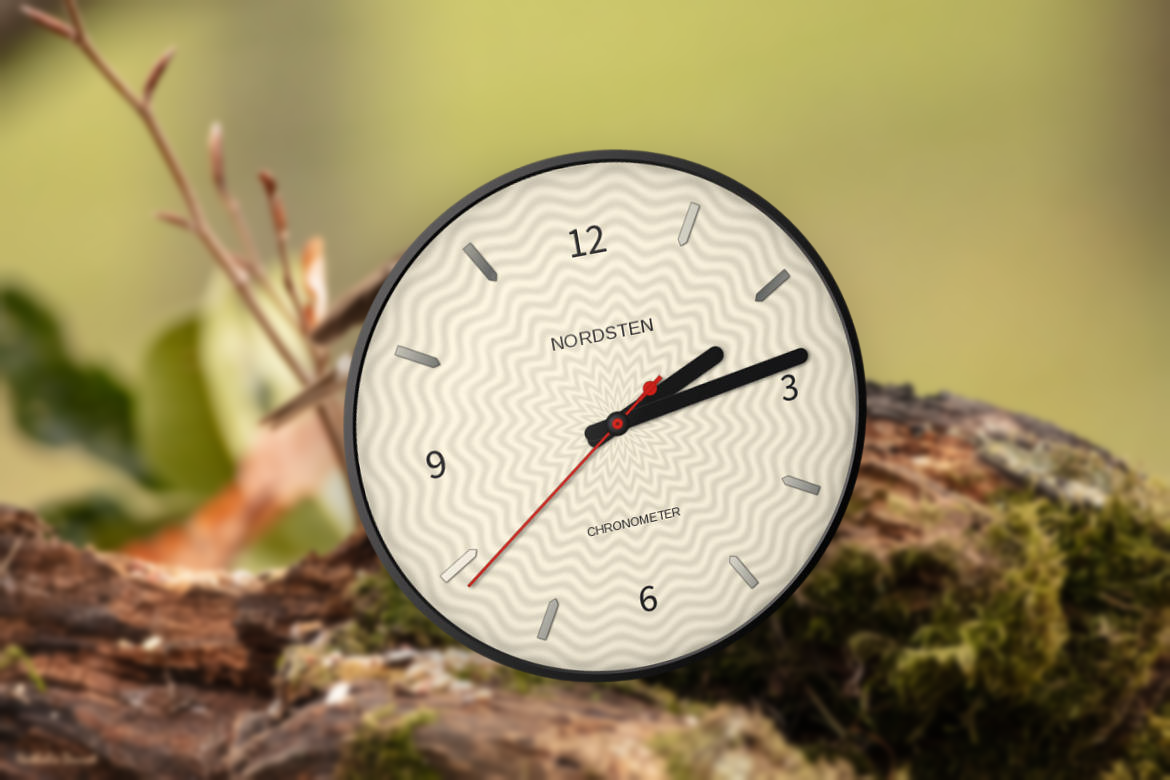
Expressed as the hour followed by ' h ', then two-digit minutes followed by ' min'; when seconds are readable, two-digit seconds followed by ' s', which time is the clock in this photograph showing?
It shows 2 h 13 min 39 s
